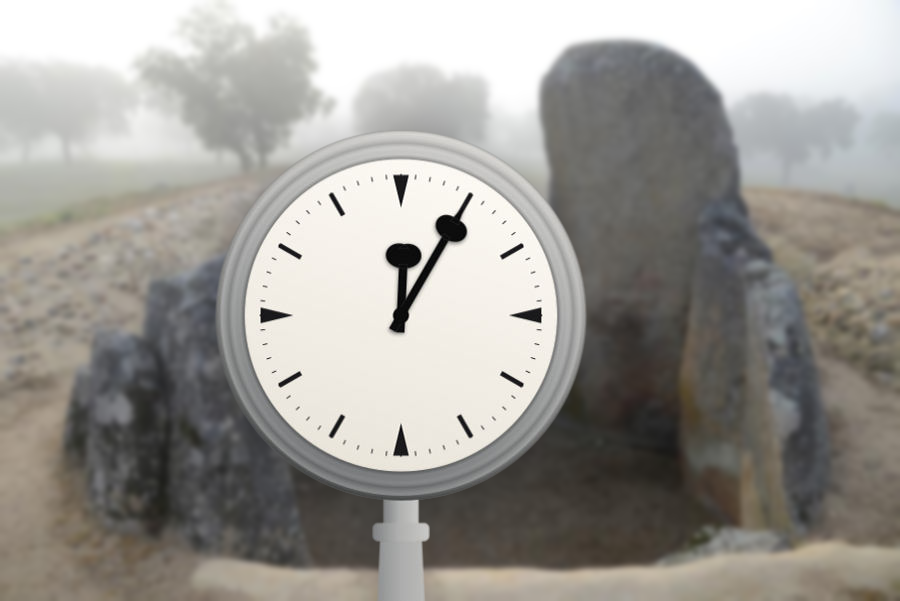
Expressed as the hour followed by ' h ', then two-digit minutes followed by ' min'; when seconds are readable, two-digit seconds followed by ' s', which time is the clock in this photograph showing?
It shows 12 h 05 min
